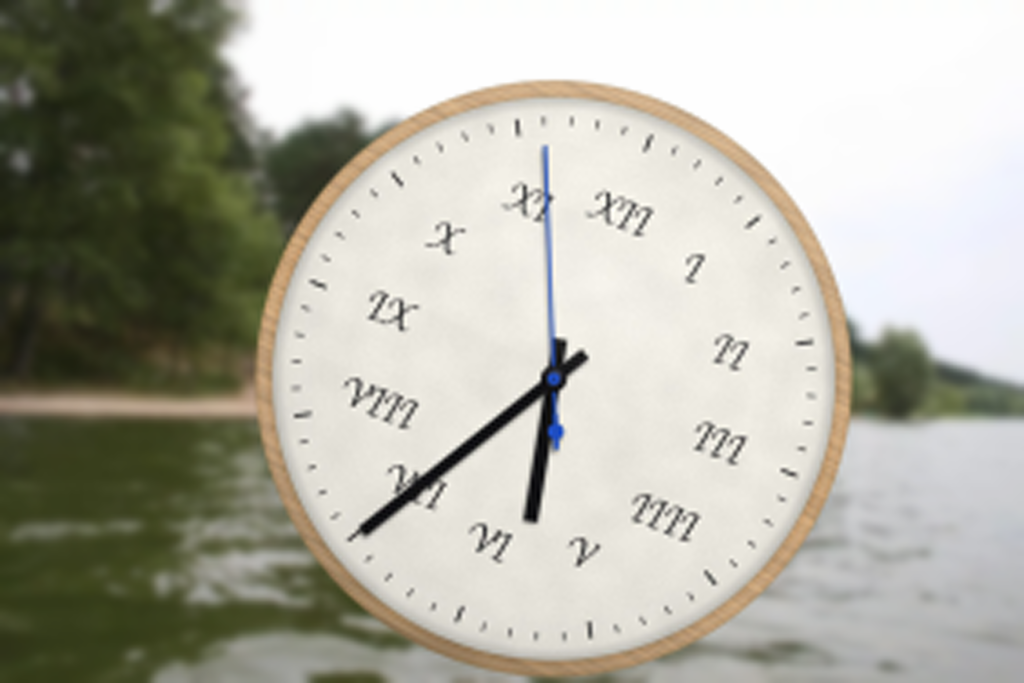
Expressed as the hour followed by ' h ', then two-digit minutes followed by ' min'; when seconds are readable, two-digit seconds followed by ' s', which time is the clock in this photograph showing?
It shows 5 h 34 min 56 s
